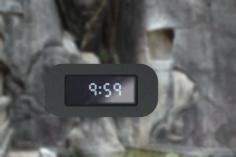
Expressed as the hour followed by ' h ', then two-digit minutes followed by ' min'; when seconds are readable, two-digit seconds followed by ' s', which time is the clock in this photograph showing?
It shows 9 h 59 min
